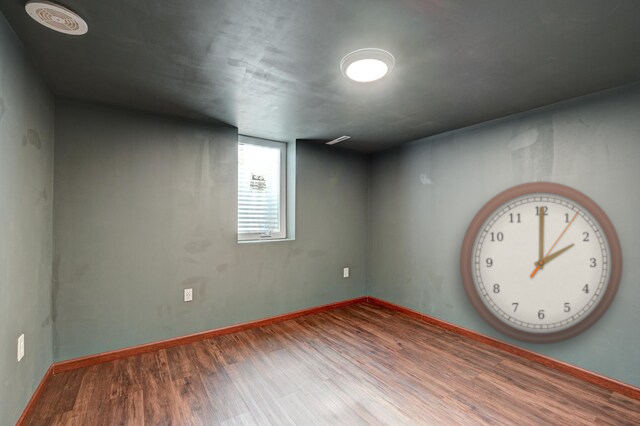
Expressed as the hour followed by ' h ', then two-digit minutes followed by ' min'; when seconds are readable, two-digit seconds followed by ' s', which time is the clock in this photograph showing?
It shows 2 h 00 min 06 s
